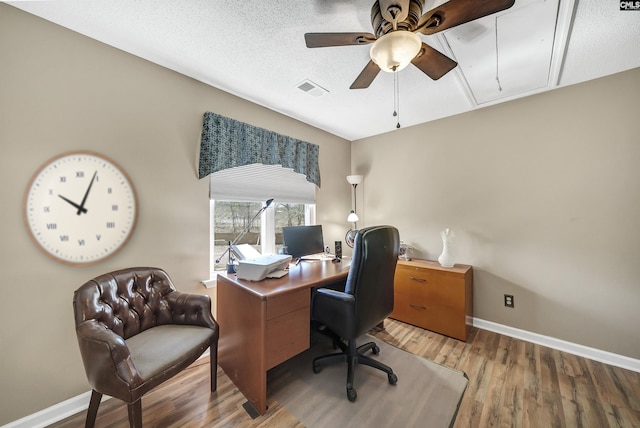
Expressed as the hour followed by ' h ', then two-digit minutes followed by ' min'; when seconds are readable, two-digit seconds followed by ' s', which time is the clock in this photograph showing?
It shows 10 h 04 min
